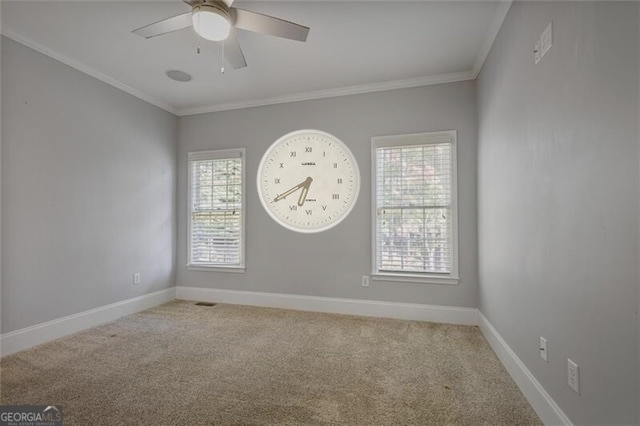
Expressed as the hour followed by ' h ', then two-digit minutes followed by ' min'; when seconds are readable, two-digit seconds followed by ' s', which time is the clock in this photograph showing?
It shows 6 h 40 min
